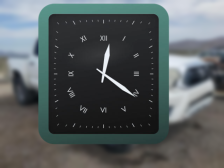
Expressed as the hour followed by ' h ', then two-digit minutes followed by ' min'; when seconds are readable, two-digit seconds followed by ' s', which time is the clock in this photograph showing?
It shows 12 h 21 min
